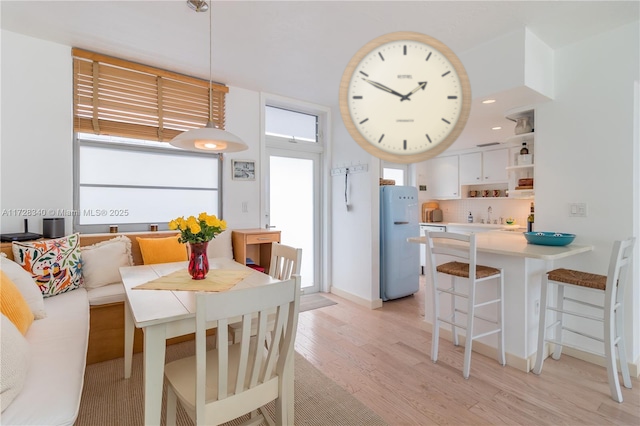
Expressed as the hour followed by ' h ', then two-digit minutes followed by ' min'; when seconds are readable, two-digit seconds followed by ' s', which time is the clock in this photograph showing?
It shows 1 h 49 min
